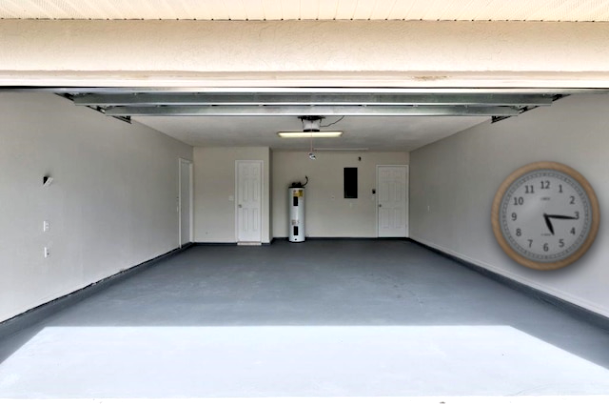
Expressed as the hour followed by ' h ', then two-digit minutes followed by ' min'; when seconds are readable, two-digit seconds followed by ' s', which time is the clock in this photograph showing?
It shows 5 h 16 min
